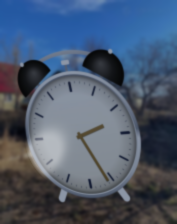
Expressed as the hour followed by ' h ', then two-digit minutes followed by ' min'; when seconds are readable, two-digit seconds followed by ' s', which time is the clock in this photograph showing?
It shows 2 h 26 min
